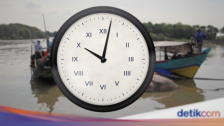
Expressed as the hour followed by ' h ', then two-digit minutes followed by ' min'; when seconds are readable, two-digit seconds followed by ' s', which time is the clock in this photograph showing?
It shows 10 h 02 min
